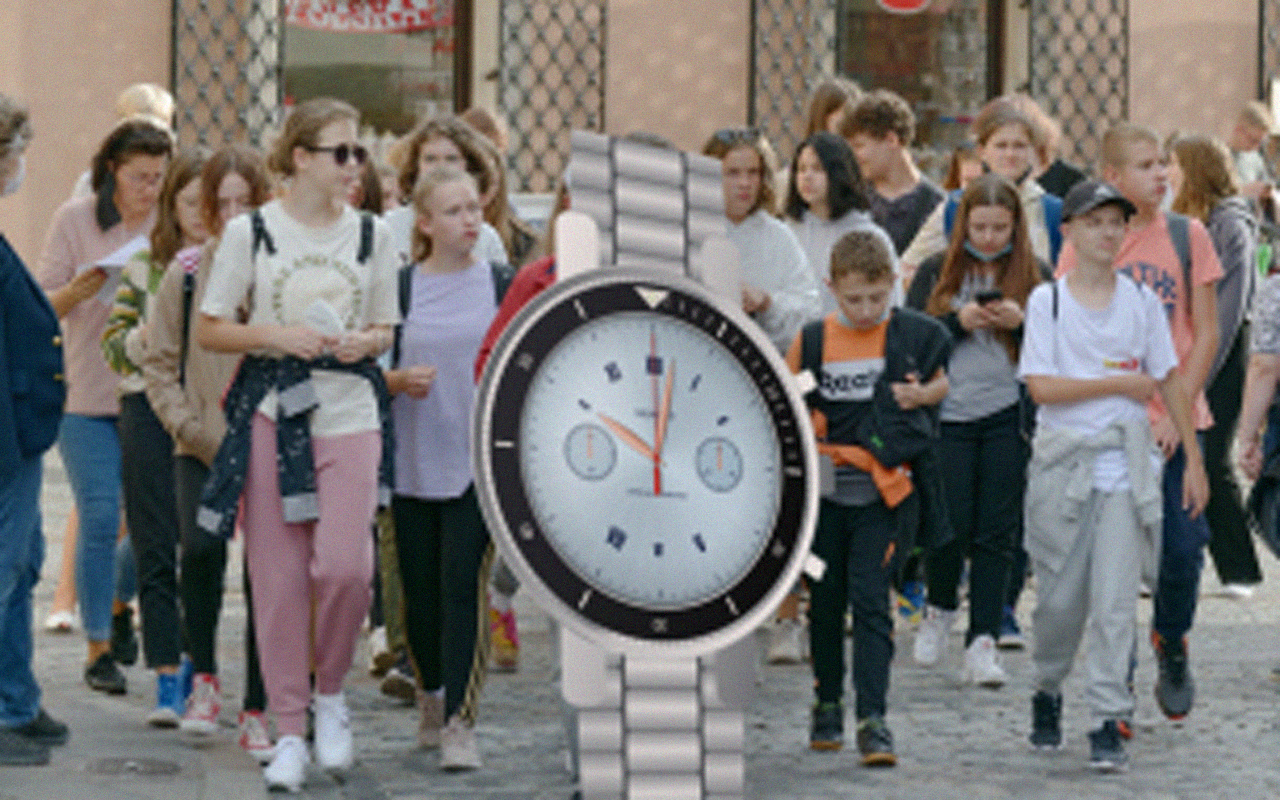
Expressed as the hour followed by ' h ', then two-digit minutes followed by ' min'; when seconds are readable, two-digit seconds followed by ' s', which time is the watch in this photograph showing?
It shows 10 h 02 min
